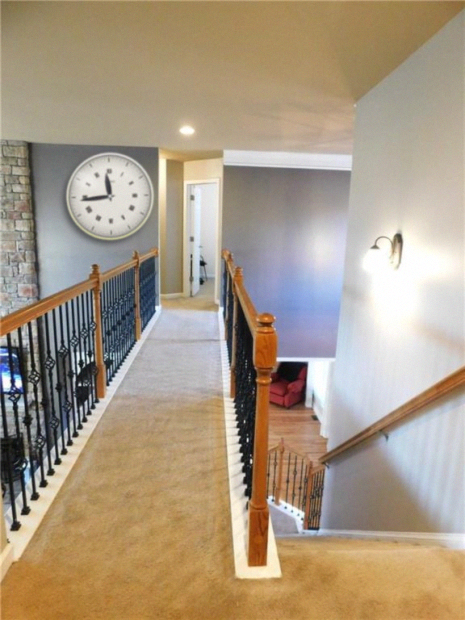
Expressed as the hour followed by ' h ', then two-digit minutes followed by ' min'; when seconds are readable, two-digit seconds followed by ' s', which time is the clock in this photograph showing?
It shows 11 h 44 min
